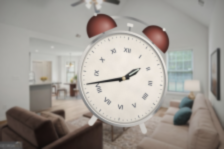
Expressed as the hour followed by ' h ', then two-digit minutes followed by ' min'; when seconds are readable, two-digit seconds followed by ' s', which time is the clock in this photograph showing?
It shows 1 h 42 min
